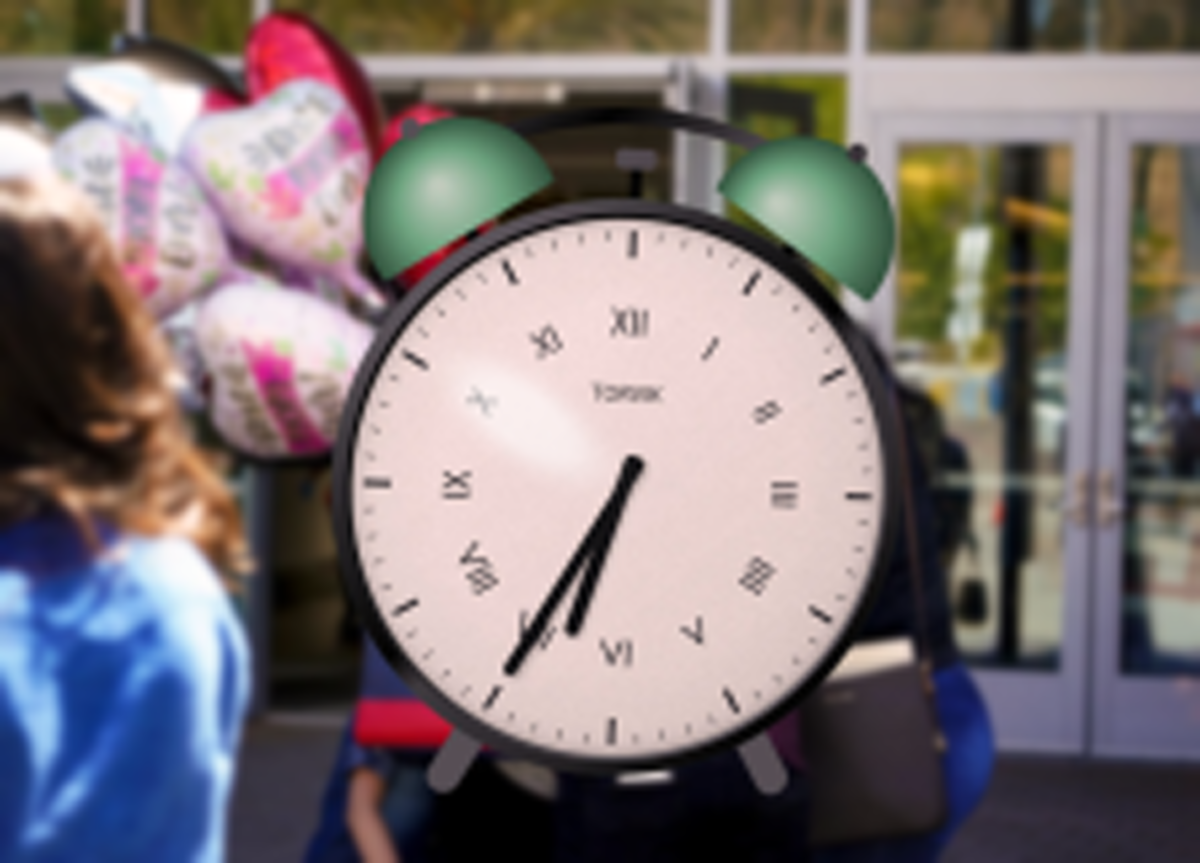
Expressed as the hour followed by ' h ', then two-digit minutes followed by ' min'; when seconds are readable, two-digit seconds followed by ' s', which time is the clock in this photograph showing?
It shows 6 h 35 min
